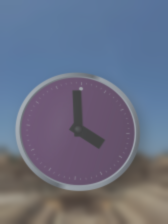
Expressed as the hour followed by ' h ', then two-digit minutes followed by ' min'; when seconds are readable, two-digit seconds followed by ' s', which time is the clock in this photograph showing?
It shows 3 h 59 min
